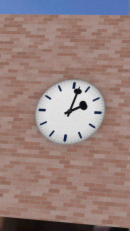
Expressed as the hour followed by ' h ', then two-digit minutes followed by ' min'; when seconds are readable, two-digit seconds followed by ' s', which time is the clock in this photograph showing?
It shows 2 h 02 min
